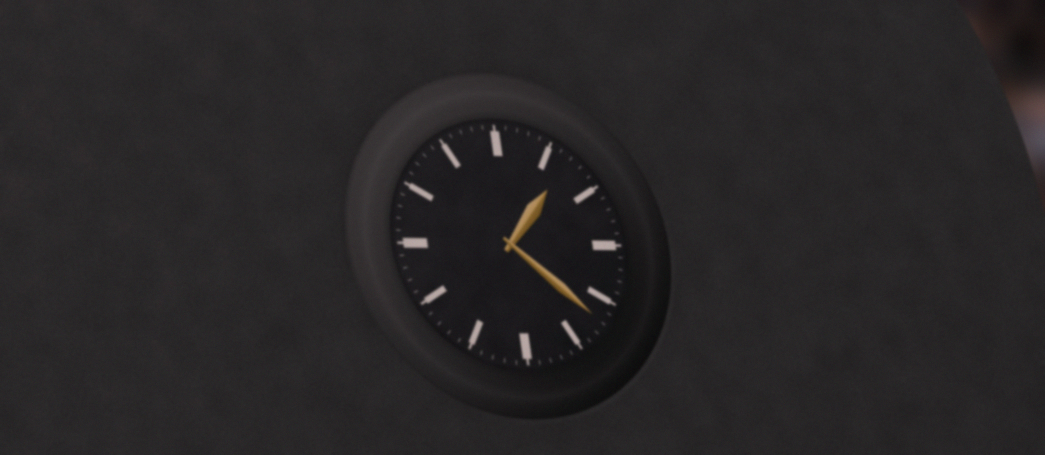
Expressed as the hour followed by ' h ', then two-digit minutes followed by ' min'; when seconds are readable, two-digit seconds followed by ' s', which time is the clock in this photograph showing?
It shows 1 h 22 min
